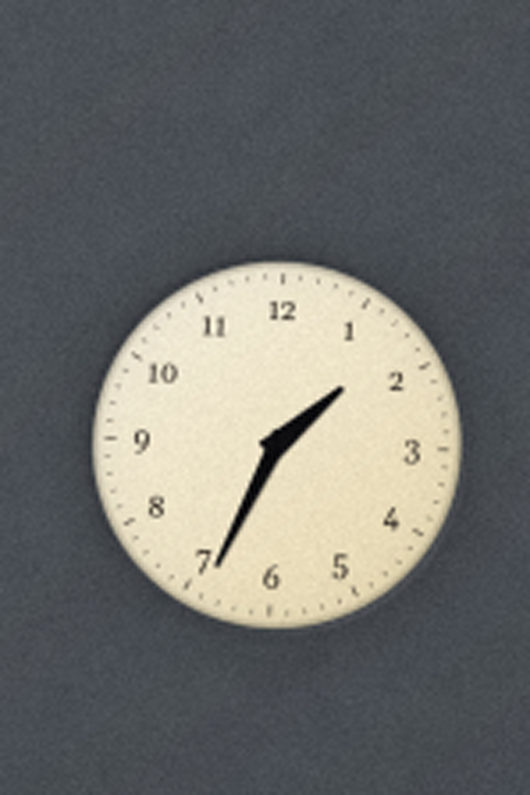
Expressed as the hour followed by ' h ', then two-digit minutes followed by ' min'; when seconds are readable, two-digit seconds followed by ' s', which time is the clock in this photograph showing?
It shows 1 h 34 min
